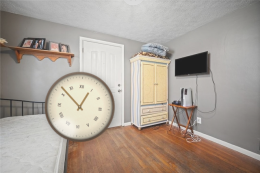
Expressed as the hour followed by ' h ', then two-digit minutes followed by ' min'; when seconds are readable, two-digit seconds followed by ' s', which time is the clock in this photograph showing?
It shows 12 h 52 min
